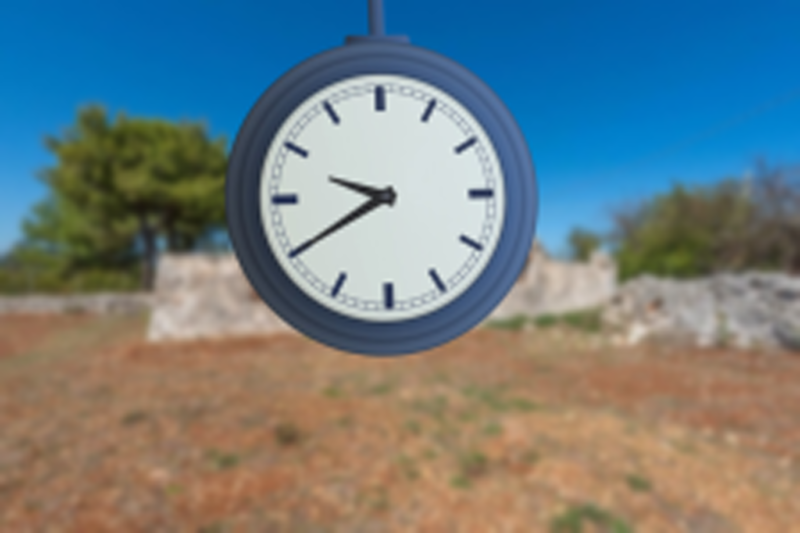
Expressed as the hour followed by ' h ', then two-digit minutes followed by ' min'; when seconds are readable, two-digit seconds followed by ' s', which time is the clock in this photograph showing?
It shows 9 h 40 min
